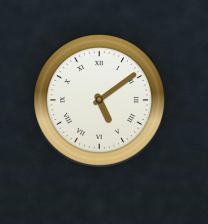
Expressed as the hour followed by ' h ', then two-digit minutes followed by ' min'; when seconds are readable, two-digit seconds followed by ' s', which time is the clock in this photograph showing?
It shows 5 h 09 min
